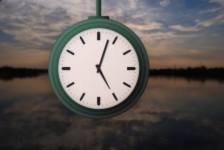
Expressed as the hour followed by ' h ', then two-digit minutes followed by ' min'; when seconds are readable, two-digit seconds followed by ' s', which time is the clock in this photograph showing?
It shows 5 h 03 min
